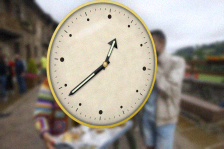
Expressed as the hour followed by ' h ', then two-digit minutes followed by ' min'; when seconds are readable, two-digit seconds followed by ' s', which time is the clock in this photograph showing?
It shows 12 h 38 min
